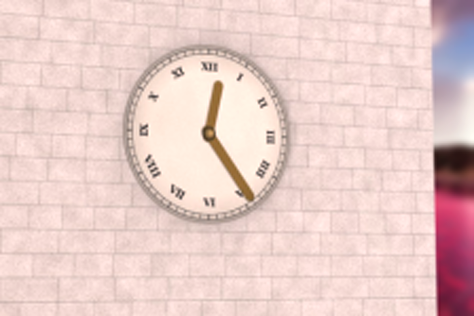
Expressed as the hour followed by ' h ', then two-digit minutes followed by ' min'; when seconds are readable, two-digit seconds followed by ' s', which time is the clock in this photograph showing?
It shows 12 h 24 min
